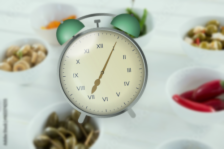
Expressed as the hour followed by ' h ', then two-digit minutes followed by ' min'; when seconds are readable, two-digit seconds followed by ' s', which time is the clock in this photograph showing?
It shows 7 h 05 min
